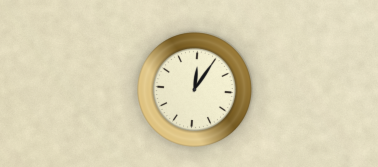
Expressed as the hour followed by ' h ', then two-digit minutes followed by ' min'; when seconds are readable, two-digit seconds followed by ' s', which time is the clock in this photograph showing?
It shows 12 h 05 min
